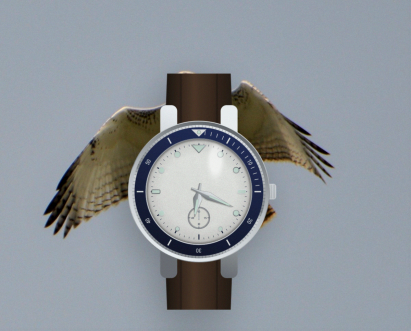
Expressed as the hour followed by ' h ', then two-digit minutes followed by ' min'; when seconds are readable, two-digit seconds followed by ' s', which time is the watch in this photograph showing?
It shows 6 h 19 min
